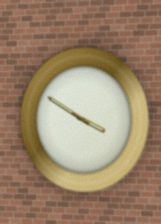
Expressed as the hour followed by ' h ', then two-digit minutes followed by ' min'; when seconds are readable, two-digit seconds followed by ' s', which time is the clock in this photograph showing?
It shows 3 h 50 min
